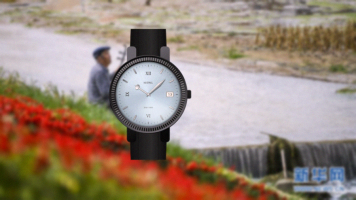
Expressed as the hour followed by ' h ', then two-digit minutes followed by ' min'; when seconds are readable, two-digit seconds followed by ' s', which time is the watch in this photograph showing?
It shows 10 h 08 min
